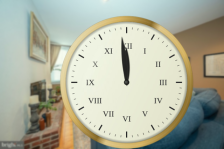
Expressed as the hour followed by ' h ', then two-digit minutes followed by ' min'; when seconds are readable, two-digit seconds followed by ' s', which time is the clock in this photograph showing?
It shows 11 h 59 min
